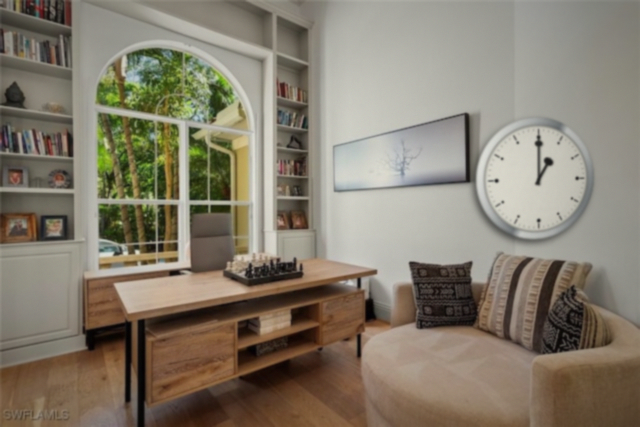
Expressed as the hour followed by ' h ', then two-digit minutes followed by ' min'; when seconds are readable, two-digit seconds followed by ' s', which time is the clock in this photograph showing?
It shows 1 h 00 min
